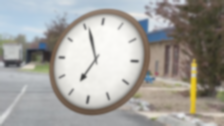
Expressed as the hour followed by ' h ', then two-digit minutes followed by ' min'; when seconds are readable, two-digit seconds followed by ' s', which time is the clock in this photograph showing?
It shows 6 h 56 min
